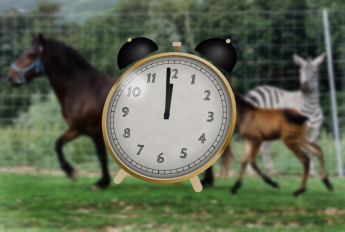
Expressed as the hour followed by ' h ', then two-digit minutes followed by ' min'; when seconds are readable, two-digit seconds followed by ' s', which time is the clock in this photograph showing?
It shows 11 h 59 min
